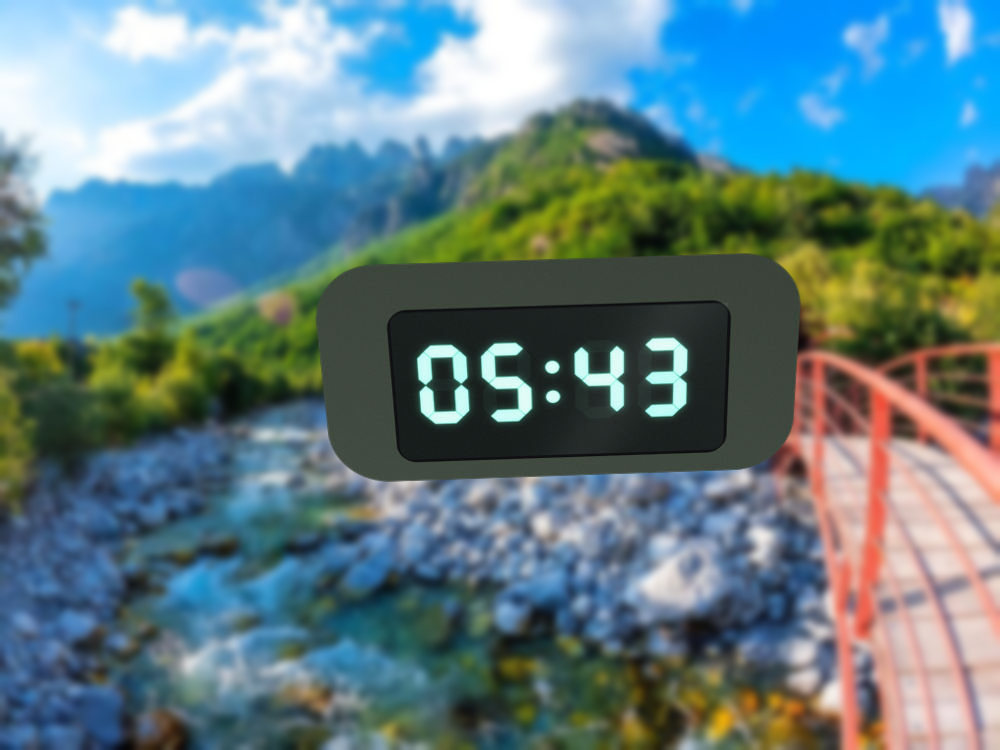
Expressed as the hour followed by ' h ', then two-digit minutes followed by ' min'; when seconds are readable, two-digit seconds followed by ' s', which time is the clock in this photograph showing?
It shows 5 h 43 min
